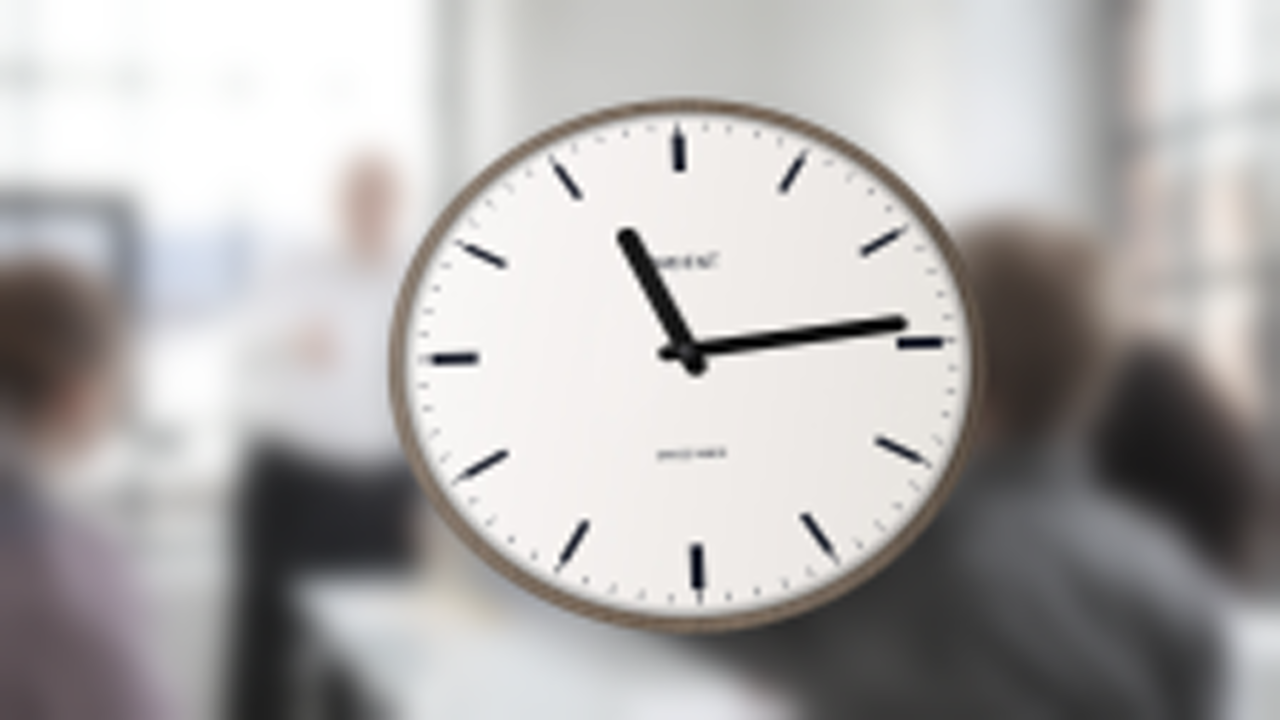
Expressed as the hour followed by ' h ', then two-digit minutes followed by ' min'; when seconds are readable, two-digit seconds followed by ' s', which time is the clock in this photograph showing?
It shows 11 h 14 min
